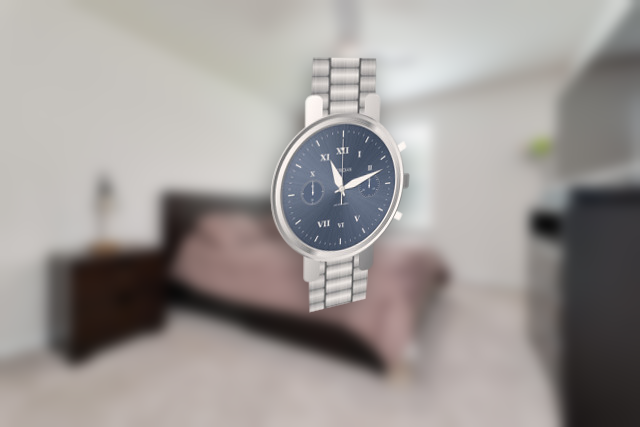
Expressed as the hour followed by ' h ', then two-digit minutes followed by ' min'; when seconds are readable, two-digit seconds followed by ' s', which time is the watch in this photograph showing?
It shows 11 h 12 min
